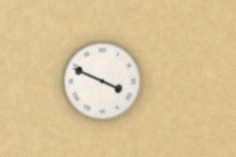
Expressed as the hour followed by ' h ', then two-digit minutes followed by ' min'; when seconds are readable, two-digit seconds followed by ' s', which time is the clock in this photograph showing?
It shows 3 h 49 min
